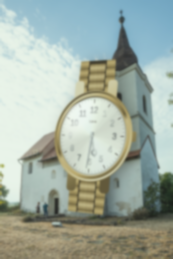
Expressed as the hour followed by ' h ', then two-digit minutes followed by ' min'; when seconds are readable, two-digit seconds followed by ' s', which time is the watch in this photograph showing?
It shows 5 h 31 min
